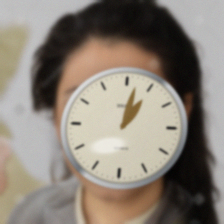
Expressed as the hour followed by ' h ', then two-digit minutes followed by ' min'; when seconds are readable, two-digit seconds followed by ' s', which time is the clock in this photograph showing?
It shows 1 h 02 min
